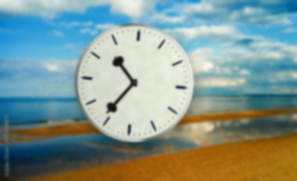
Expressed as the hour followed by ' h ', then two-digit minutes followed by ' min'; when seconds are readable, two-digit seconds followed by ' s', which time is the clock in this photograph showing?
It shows 10 h 36 min
